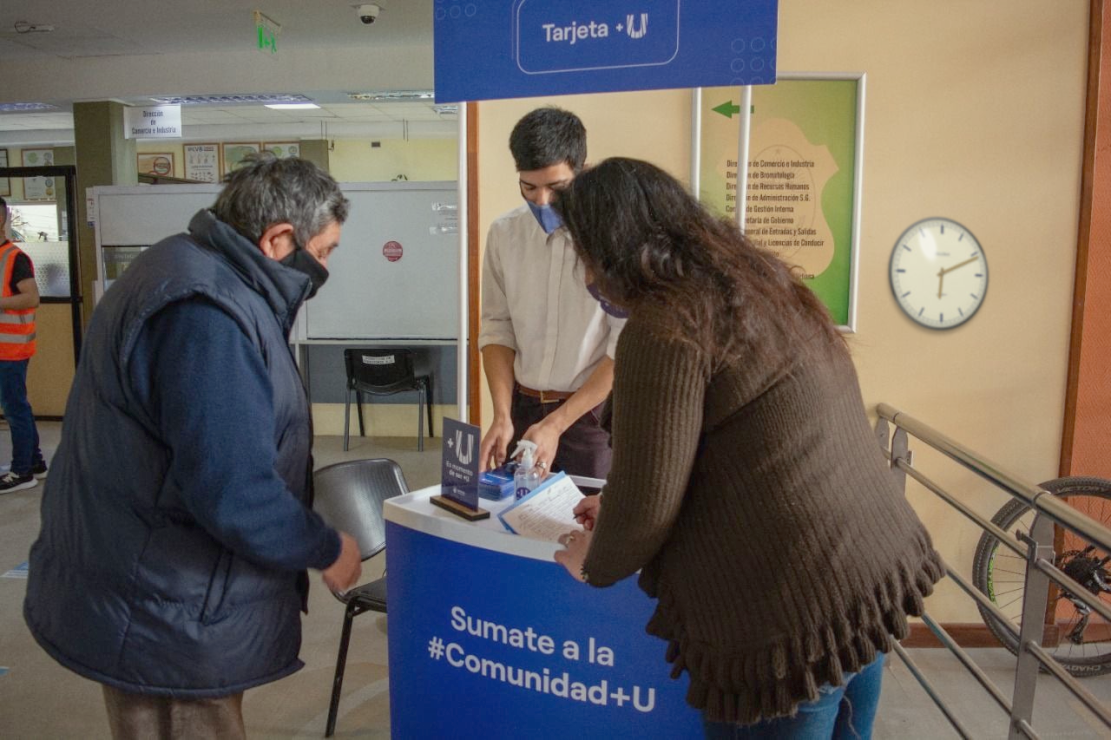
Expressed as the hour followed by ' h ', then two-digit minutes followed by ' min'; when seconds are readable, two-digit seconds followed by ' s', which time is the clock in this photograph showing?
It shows 6 h 11 min
